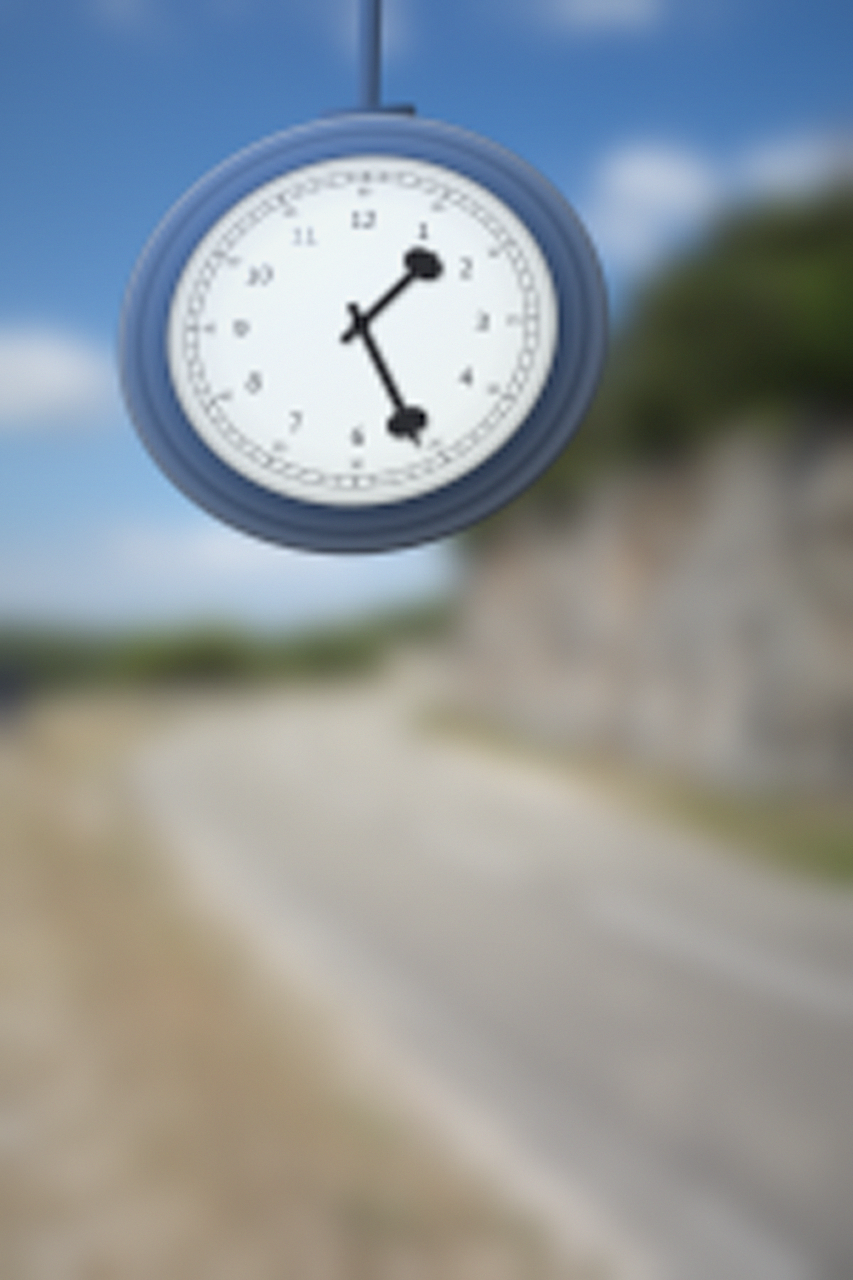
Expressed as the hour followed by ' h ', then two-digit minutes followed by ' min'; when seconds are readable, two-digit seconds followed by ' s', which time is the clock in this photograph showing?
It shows 1 h 26 min
